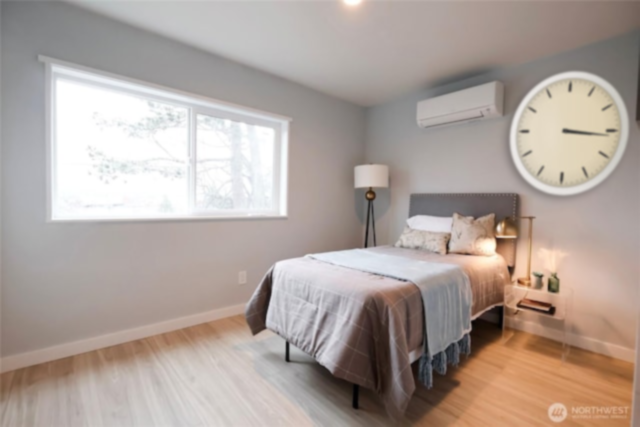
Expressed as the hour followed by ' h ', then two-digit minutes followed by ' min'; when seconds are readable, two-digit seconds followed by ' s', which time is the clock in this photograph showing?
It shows 3 h 16 min
